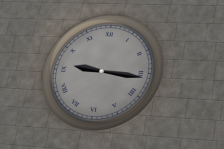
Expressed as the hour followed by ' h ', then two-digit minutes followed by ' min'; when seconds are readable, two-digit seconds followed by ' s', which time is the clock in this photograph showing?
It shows 9 h 16 min
